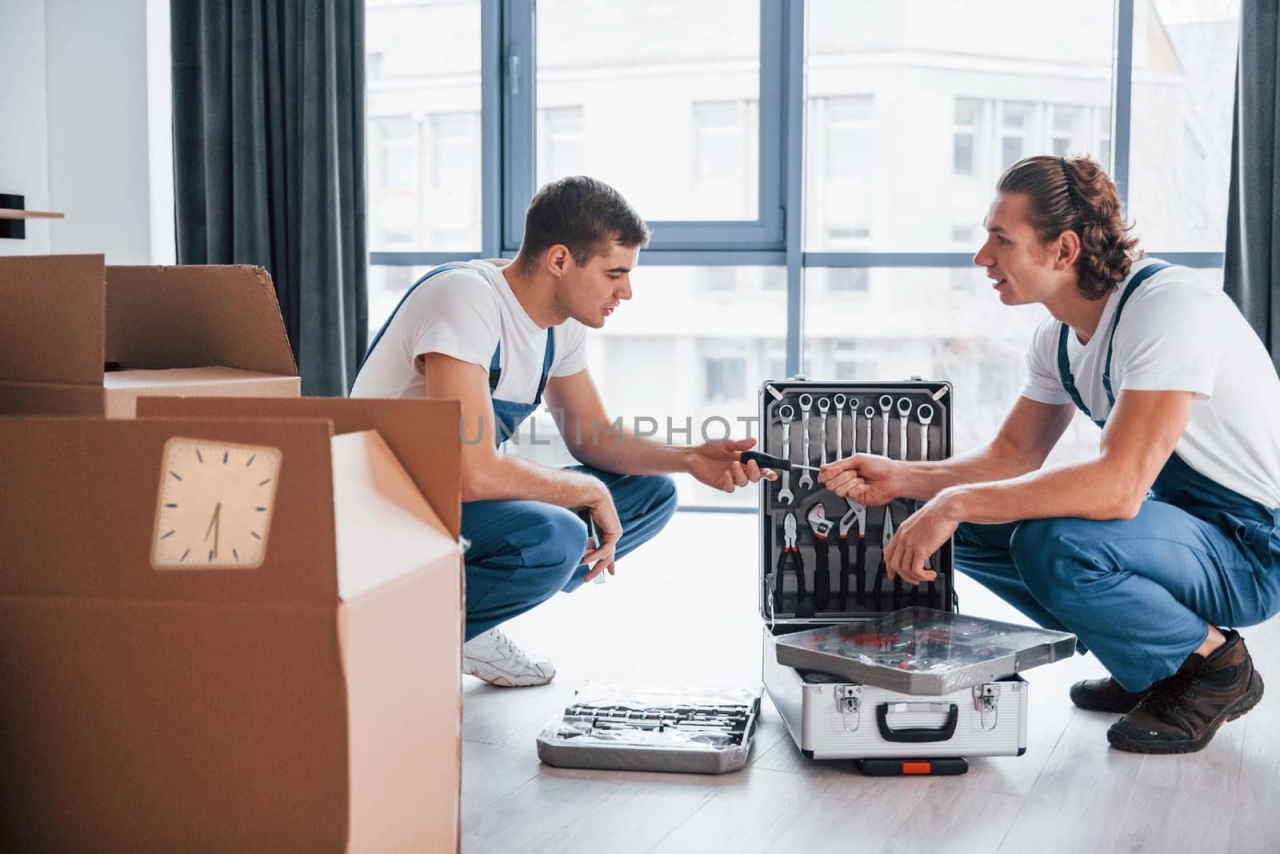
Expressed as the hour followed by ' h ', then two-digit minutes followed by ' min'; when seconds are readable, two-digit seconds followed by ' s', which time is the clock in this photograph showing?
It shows 6 h 29 min
